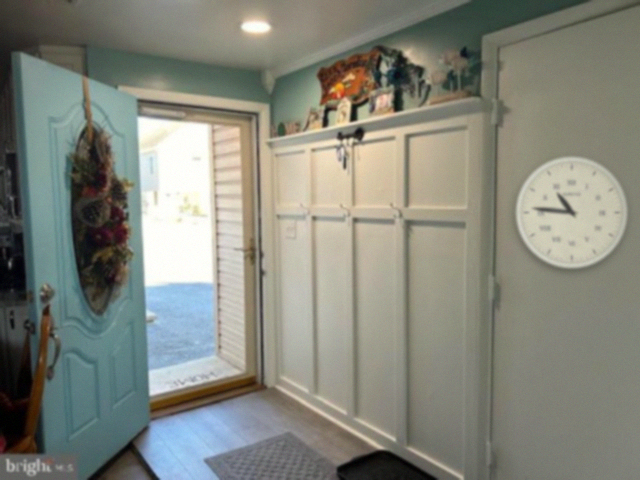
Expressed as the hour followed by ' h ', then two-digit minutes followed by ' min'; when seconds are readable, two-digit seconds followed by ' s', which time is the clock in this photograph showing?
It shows 10 h 46 min
